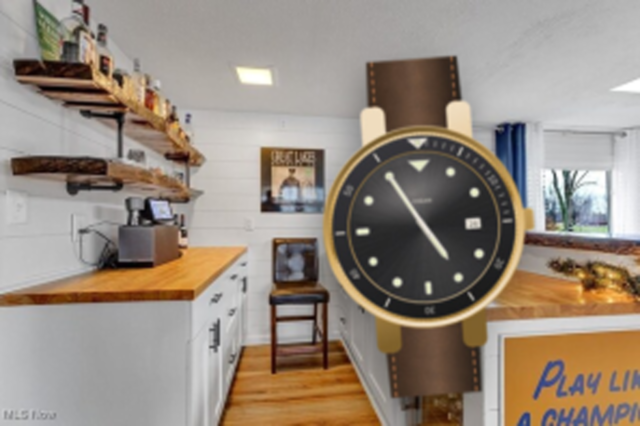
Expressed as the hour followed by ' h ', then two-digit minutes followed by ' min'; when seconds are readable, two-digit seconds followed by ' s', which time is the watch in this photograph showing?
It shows 4 h 55 min
